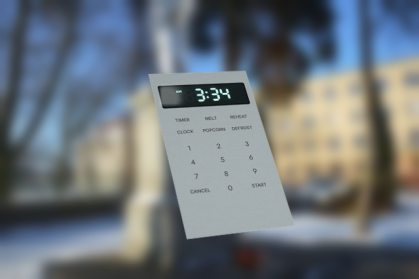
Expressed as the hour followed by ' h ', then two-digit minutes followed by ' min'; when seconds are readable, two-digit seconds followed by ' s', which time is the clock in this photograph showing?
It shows 3 h 34 min
